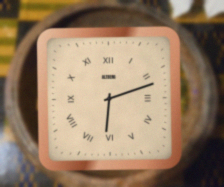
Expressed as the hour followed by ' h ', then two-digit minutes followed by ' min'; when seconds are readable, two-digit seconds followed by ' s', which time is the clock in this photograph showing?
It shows 6 h 12 min
